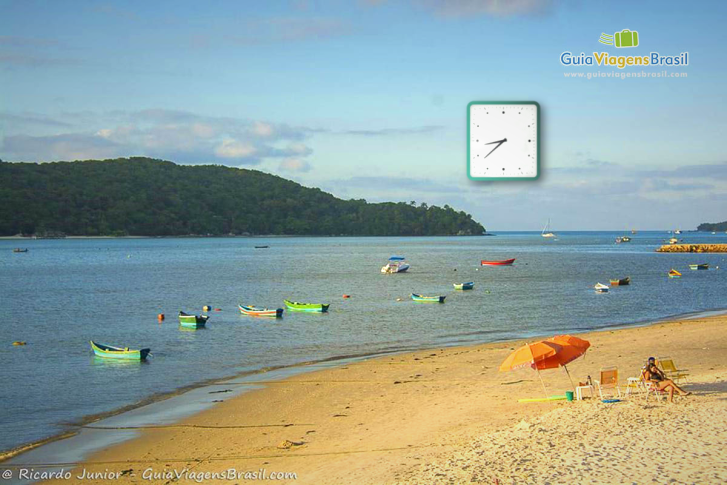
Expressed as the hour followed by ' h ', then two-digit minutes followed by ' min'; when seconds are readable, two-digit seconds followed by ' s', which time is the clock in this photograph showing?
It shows 8 h 38 min
